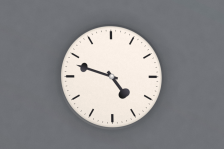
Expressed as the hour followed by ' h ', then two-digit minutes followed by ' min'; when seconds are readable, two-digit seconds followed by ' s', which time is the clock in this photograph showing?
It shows 4 h 48 min
